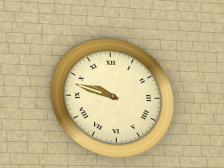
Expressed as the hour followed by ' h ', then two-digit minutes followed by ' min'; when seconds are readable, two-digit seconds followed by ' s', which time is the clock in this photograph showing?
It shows 9 h 48 min
